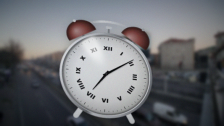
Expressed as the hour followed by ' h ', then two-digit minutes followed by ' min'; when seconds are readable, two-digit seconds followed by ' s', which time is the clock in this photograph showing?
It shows 7 h 09 min
